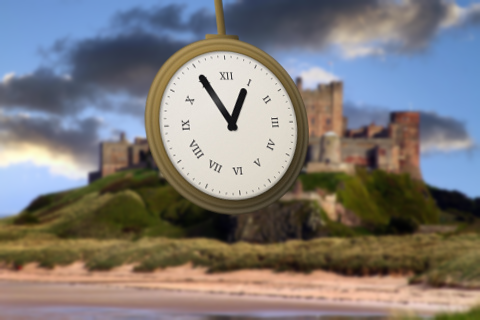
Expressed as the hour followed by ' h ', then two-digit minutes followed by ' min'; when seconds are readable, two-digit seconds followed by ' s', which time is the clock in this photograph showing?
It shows 12 h 55 min
